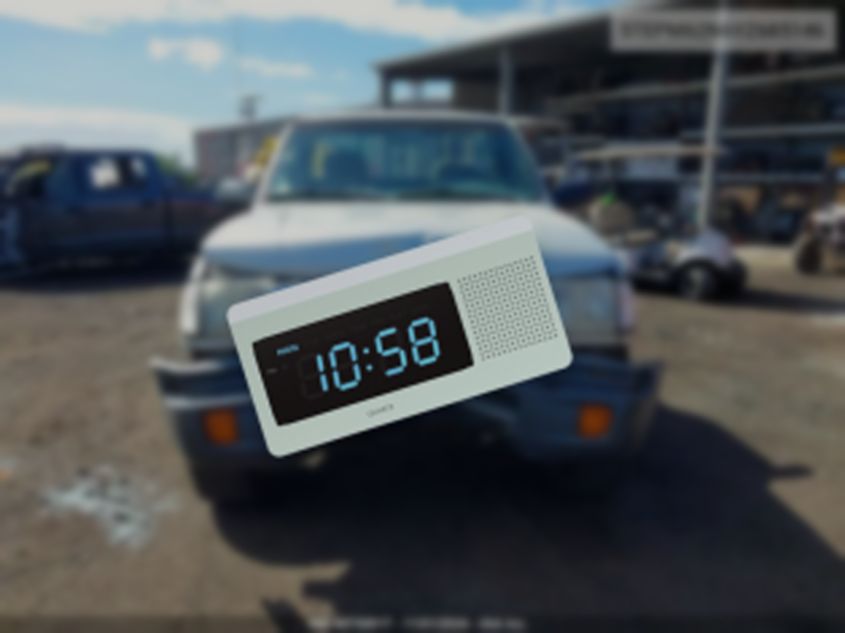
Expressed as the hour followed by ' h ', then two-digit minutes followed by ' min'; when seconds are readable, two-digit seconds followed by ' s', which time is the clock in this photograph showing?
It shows 10 h 58 min
